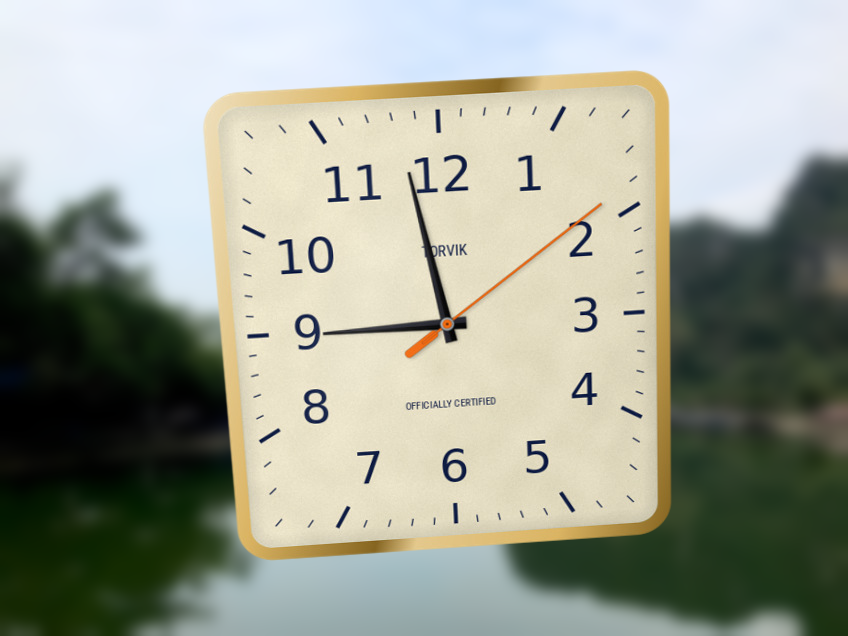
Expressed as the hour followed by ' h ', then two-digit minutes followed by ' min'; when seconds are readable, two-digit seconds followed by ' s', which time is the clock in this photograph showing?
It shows 8 h 58 min 09 s
